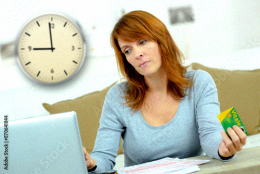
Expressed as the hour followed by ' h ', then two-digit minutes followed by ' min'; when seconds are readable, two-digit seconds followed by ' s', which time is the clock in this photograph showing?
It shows 8 h 59 min
